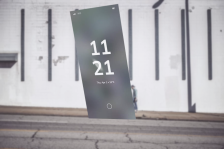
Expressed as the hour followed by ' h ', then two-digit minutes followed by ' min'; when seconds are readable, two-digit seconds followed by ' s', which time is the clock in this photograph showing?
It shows 11 h 21 min
